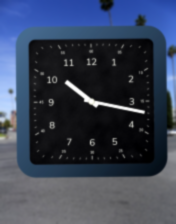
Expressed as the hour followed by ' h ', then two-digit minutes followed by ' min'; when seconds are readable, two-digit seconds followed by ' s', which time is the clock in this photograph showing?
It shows 10 h 17 min
